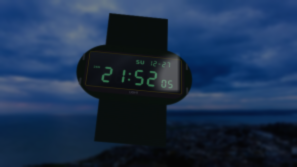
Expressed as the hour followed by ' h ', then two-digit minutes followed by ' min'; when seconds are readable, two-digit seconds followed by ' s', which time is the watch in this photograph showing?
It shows 21 h 52 min
